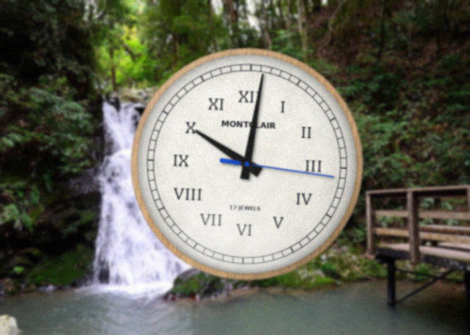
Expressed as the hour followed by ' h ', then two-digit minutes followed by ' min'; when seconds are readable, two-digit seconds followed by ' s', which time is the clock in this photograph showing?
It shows 10 h 01 min 16 s
